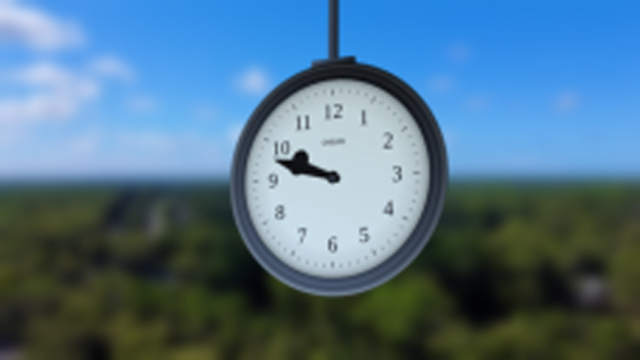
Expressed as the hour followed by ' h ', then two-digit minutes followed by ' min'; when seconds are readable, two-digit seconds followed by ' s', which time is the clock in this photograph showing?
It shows 9 h 48 min
